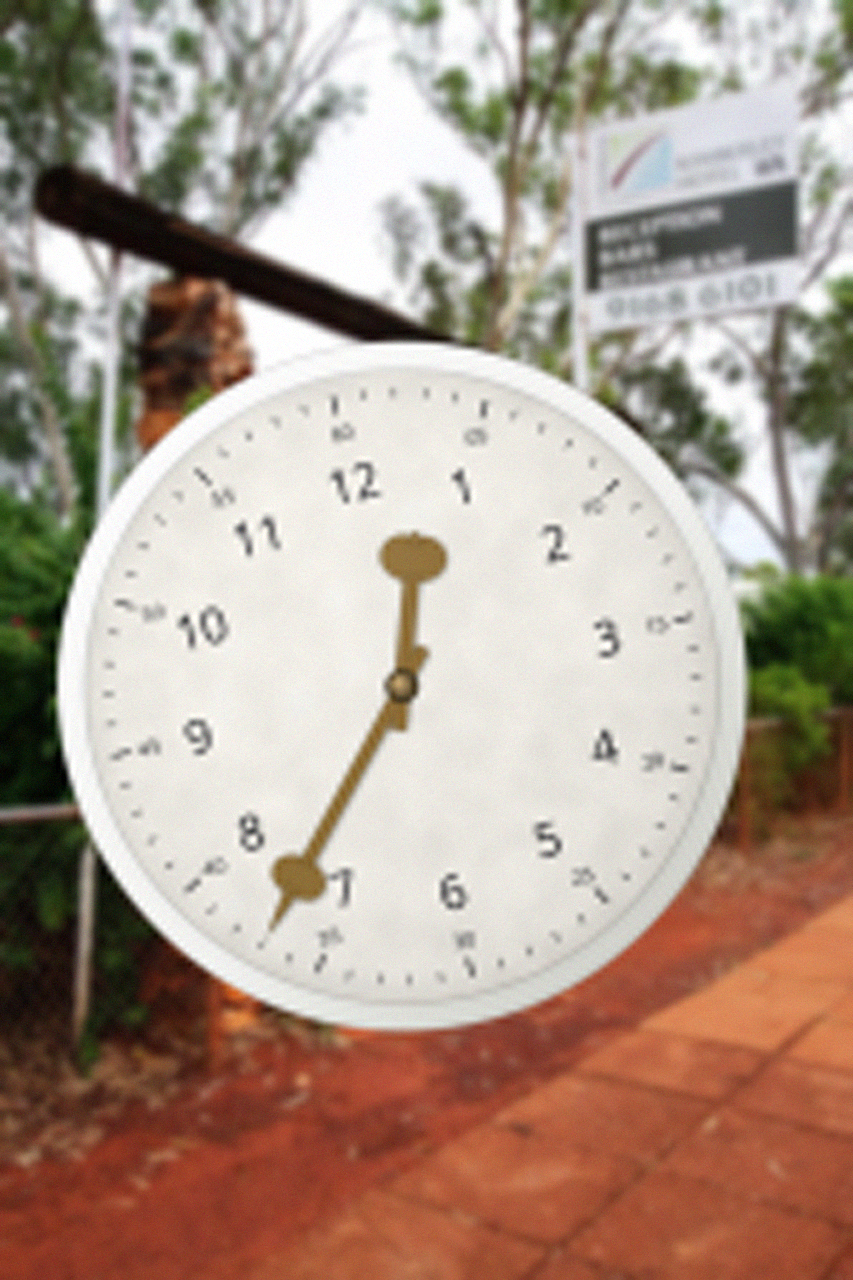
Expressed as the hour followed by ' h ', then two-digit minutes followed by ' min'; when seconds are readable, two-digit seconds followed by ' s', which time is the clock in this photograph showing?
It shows 12 h 37 min
